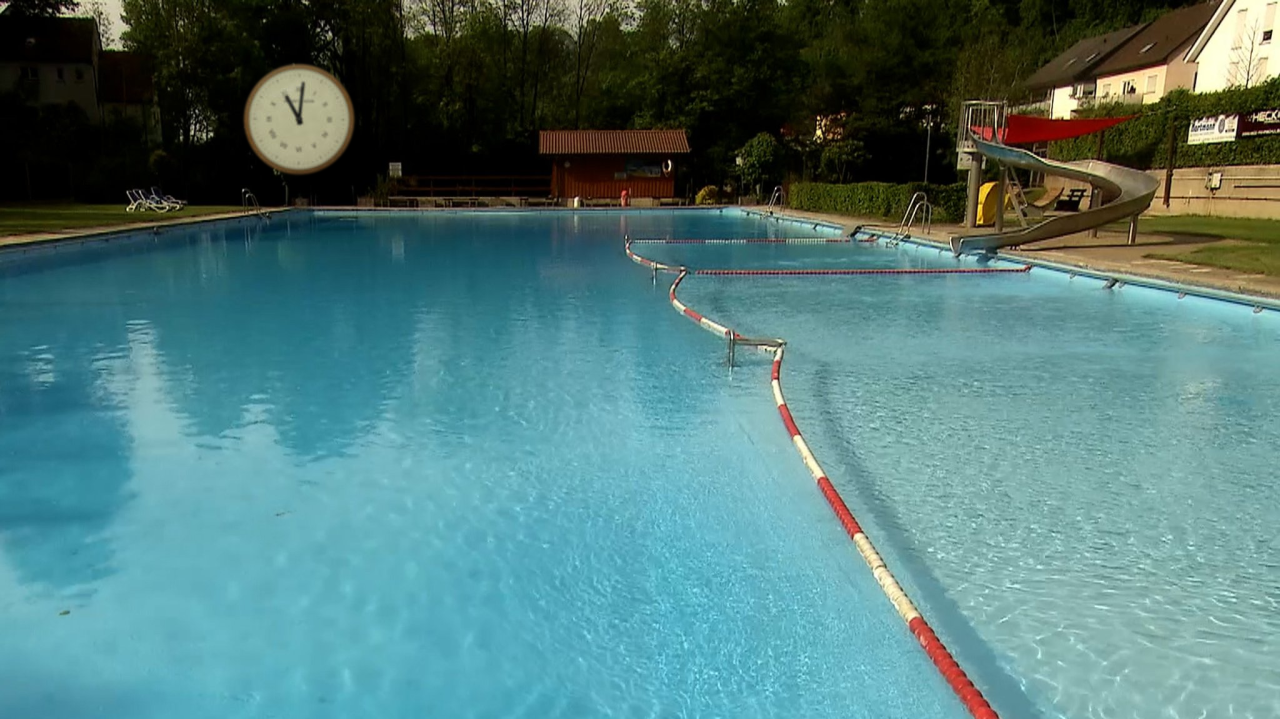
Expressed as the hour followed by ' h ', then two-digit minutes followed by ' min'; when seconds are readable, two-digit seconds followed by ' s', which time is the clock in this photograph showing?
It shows 11 h 01 min
